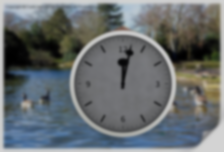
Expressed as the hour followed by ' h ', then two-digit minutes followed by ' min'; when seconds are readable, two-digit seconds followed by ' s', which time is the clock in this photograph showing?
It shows 12 h 02 min
